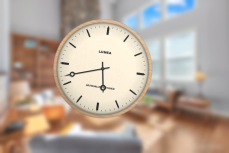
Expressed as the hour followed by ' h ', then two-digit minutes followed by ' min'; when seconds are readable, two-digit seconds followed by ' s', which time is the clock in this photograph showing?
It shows 5 h 42 min
